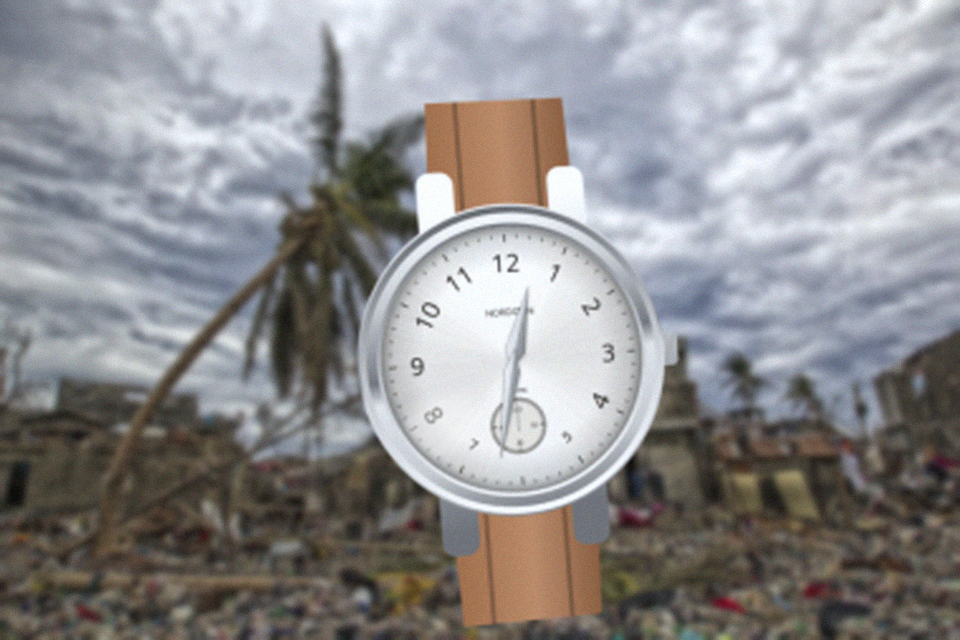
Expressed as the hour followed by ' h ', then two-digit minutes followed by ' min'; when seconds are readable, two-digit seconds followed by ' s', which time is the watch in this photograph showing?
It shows 12 h 32 min
